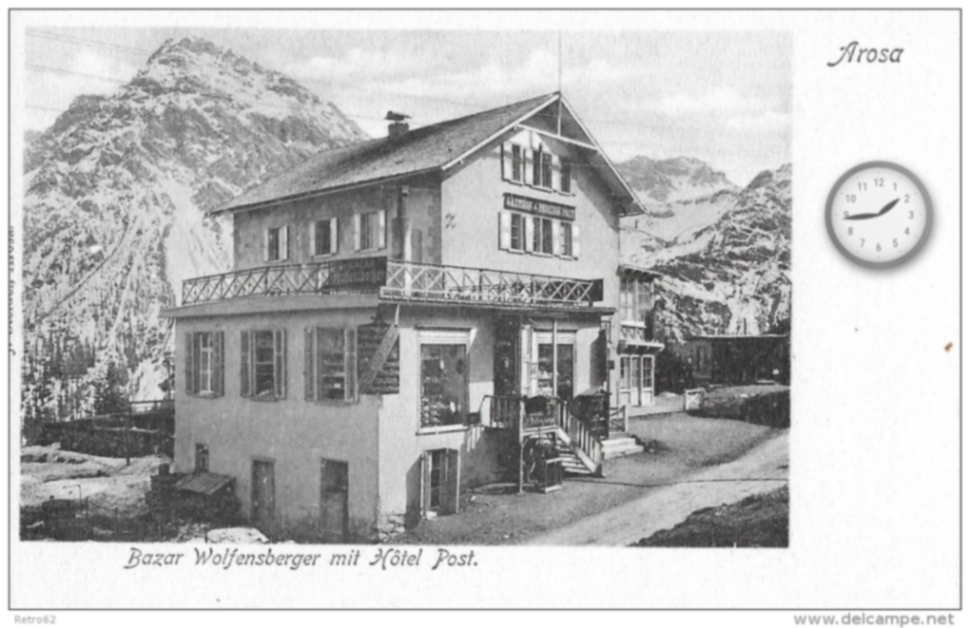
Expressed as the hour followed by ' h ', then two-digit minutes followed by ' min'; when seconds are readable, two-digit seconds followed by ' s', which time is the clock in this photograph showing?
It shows 1 h 44 min
